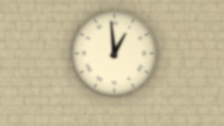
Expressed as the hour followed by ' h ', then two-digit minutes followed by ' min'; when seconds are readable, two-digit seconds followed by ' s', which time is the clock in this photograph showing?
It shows 12 h 59 min
